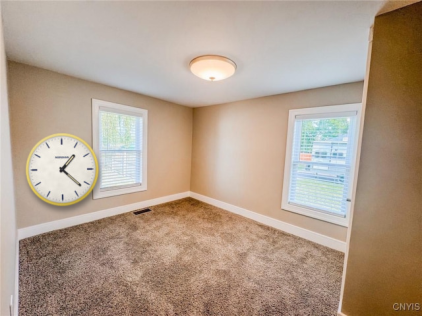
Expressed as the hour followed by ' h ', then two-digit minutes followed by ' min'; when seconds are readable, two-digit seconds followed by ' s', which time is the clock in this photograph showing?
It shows 1 h 22 min
